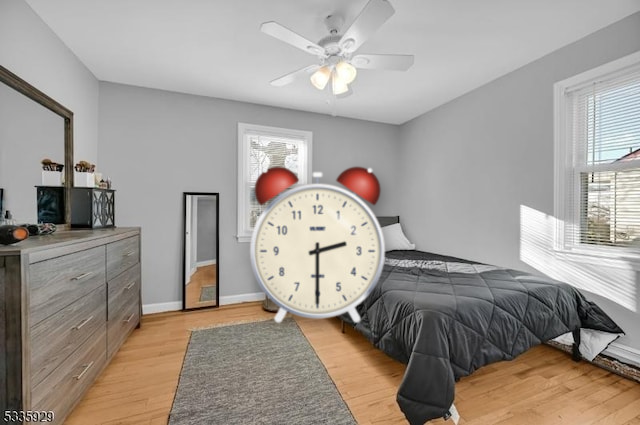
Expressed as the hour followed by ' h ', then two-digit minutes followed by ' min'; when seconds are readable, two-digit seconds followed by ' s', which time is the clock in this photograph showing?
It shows 2 h 30 min
